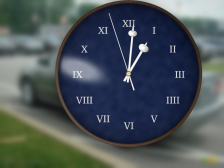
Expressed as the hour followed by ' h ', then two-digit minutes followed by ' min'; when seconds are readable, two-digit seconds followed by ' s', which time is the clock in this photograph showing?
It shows 1 h 00 min 57 s
